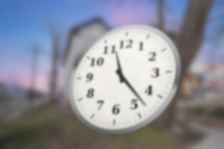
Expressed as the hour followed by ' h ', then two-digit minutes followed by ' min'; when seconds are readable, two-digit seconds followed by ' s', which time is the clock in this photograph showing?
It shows 11 h 23 min
